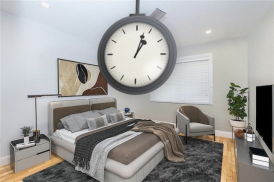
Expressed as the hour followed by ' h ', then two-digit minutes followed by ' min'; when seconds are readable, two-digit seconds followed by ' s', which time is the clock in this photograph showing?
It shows 1 h 03 min
